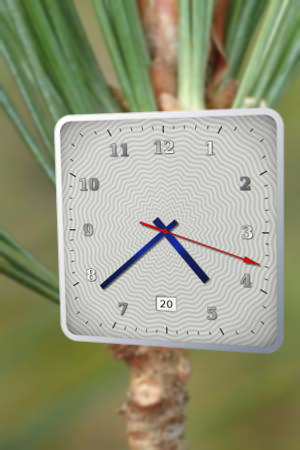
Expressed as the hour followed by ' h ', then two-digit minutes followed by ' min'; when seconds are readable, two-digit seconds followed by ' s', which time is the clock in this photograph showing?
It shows 4 h 38 min 18 s
